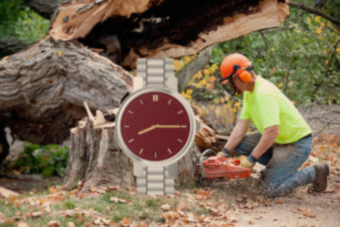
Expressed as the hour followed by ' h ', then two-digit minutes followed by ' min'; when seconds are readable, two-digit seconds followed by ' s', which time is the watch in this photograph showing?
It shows 8 h 15 min
